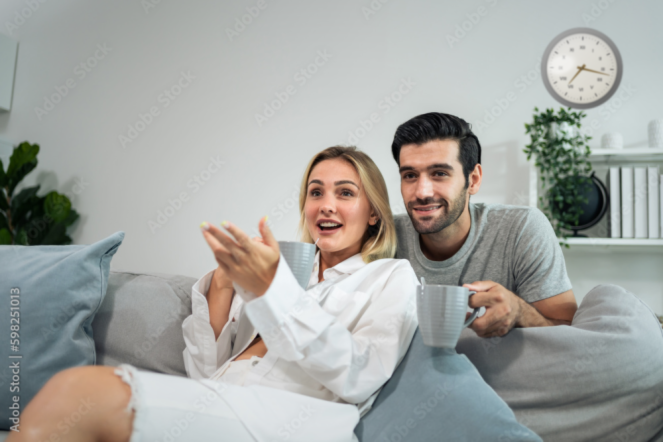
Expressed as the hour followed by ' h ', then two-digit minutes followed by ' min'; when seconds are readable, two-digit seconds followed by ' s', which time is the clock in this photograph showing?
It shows 7 h 17 min
